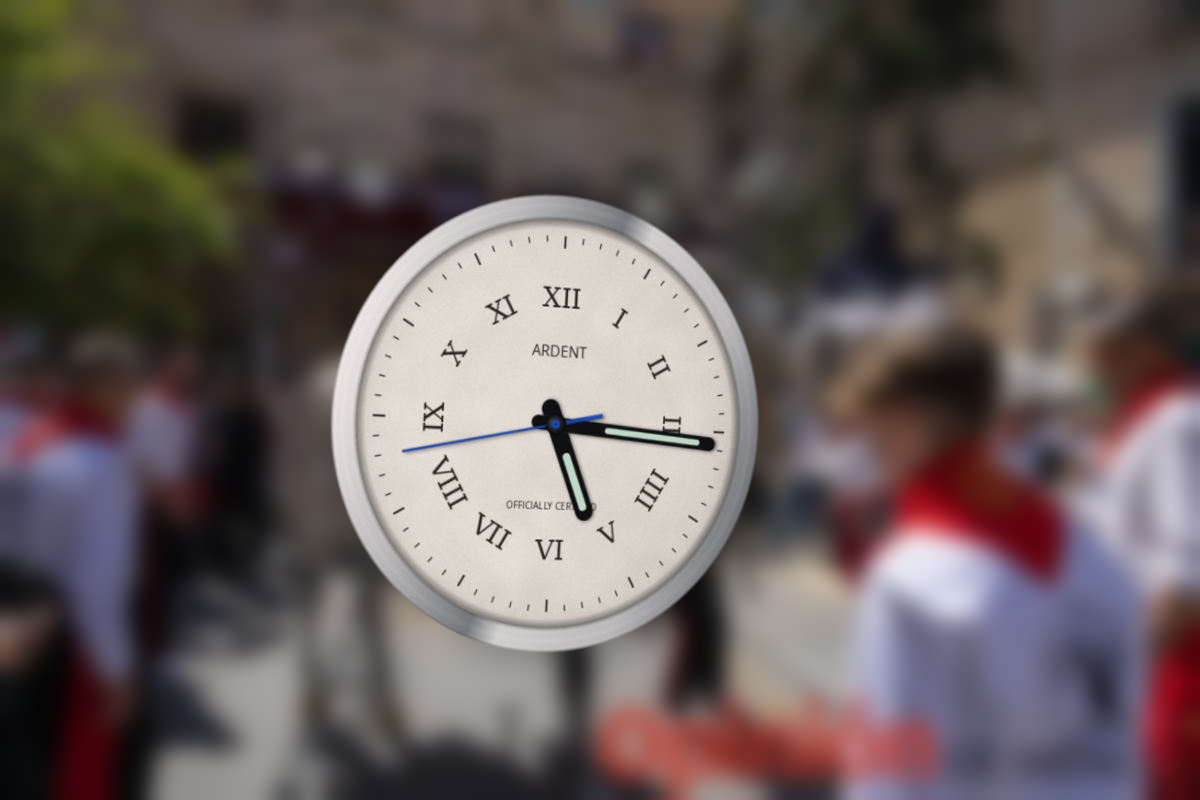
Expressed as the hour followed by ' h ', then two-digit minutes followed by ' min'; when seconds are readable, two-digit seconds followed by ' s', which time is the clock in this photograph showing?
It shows 5 h 15 min 43 s
